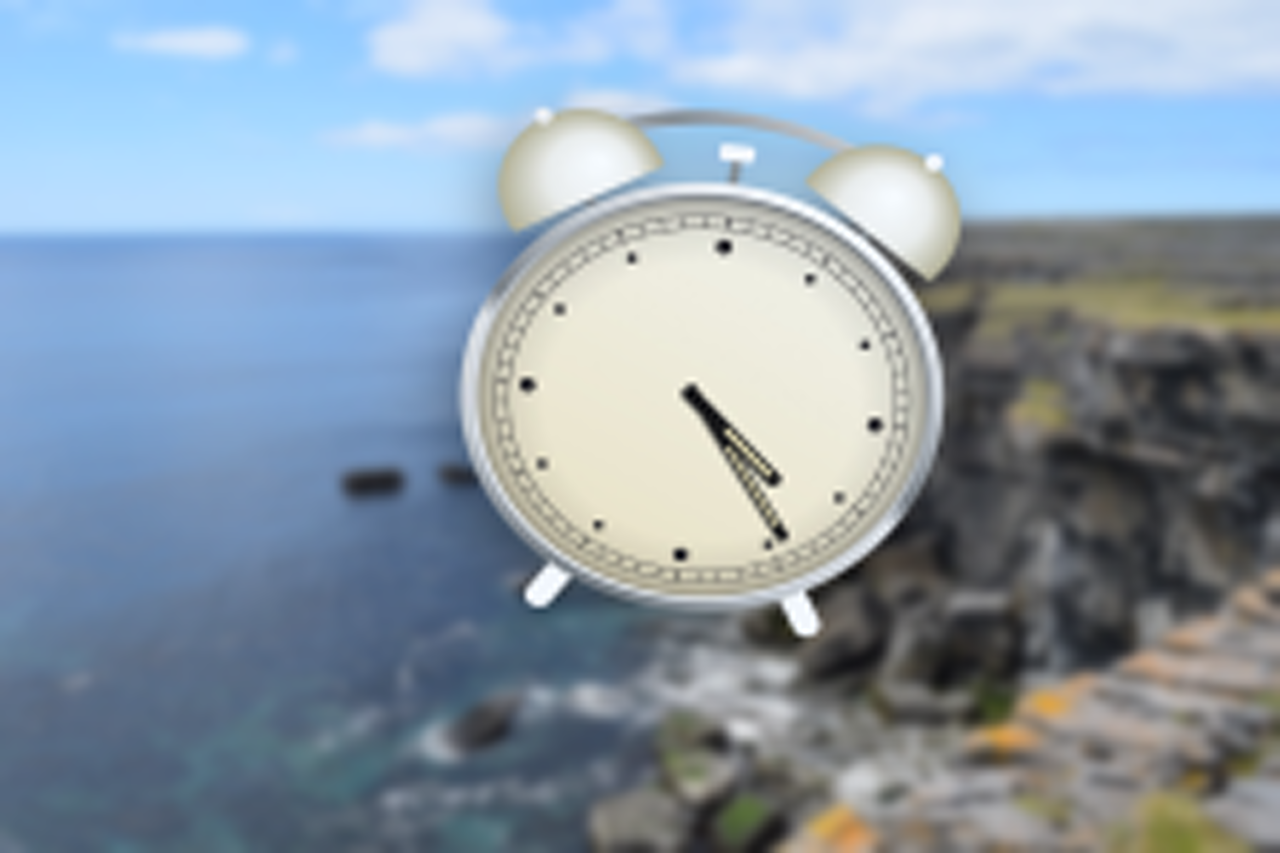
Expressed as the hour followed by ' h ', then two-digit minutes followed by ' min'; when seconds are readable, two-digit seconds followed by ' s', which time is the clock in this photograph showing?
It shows 4 h 24 min
